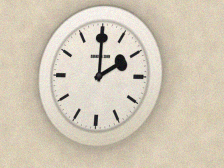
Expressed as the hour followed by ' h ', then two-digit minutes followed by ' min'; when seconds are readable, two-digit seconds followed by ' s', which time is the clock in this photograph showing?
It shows 2 h 00 min
